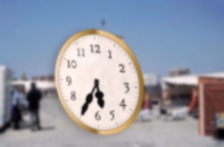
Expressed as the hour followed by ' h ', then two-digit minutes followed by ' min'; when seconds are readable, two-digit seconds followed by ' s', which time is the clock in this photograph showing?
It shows 5 h 35 min
